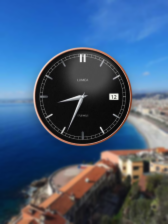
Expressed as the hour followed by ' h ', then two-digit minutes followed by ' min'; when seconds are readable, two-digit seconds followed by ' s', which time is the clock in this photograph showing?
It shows 8 h 34 min
